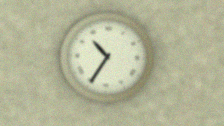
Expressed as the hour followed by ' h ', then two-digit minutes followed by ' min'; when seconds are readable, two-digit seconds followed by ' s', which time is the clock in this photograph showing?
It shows 10 h 35 min
